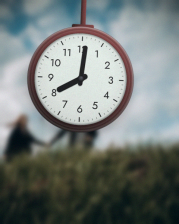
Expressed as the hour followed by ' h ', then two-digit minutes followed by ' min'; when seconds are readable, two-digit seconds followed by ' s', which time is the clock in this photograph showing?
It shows 8 h 01 min
